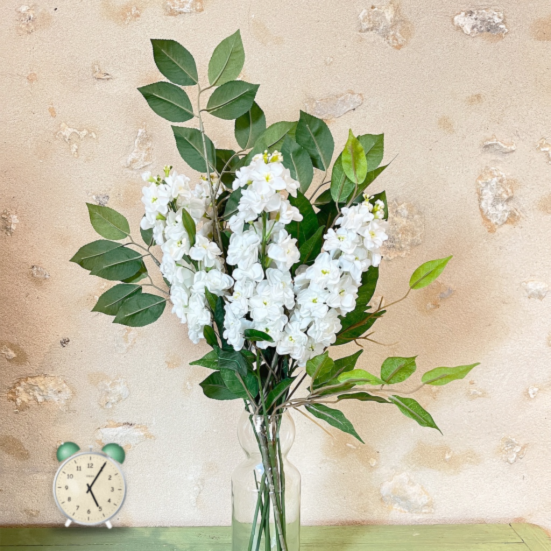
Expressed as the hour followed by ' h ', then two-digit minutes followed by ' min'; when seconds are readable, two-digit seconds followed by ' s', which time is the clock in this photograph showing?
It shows 5 h 05 min
